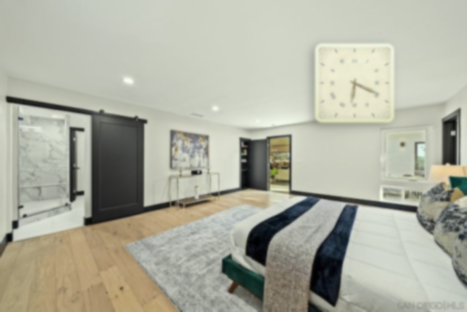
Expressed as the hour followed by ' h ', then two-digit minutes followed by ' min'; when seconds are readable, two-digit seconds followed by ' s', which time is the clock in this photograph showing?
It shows 6 h 19 min
